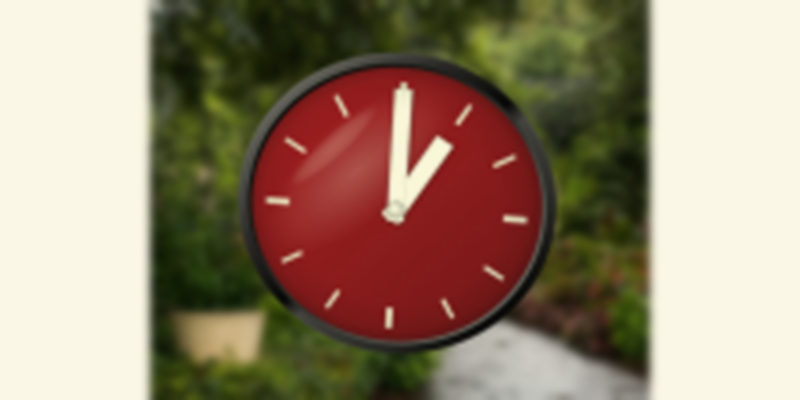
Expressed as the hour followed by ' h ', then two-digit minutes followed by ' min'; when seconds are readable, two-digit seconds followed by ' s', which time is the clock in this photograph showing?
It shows 1 h 00 min
